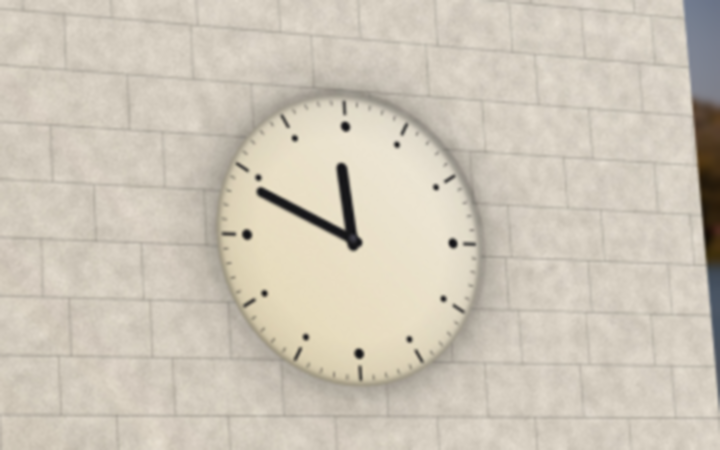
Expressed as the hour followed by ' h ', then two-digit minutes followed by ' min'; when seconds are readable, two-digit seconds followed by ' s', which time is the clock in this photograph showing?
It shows 11 h 49 min
